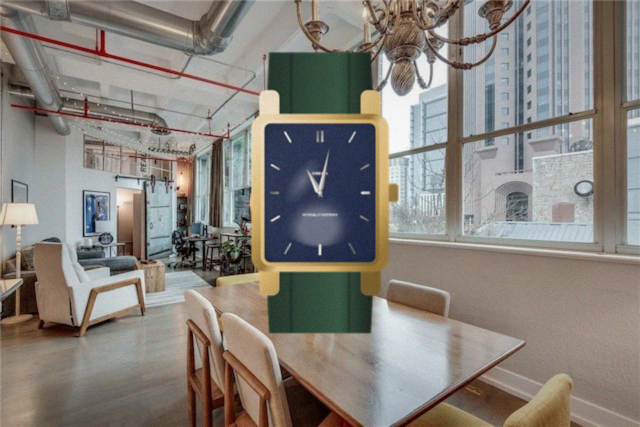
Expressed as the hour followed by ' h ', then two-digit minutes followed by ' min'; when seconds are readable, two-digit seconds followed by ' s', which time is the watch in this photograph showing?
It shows 11 h 02 min
